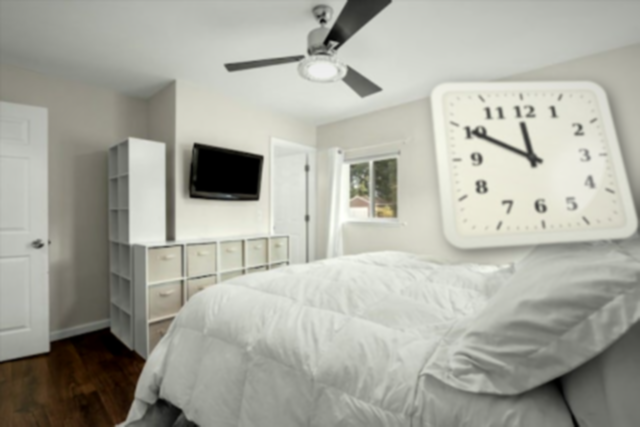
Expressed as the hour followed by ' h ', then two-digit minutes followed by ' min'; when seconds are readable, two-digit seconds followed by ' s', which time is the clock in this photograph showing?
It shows 11 h 50 min
